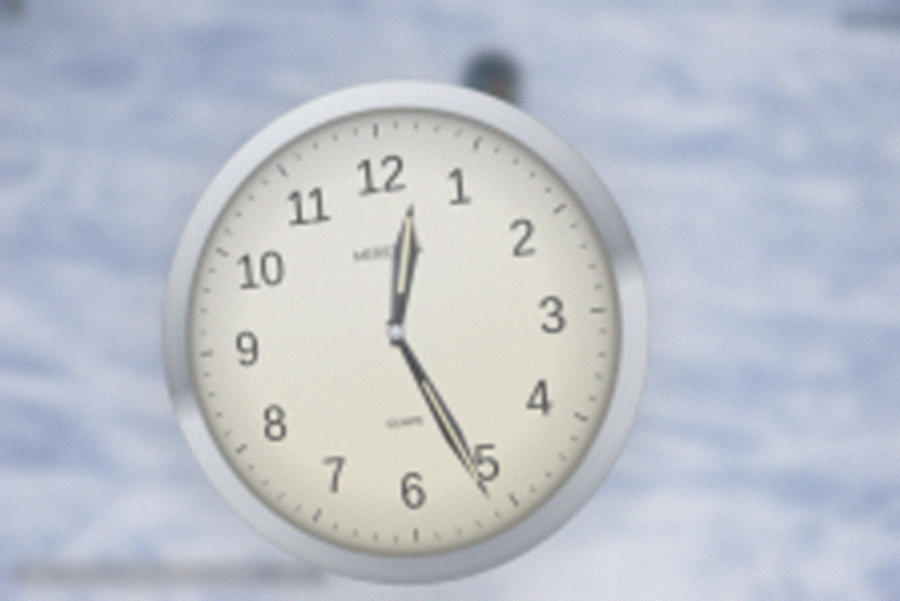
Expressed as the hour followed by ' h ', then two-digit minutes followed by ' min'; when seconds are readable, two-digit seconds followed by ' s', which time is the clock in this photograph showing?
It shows 12 h 26 min
